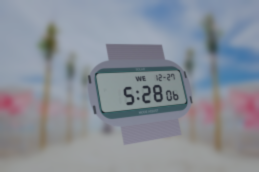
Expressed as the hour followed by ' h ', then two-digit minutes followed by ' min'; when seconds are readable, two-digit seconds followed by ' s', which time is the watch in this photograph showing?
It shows 5 h 28 min 06 s
